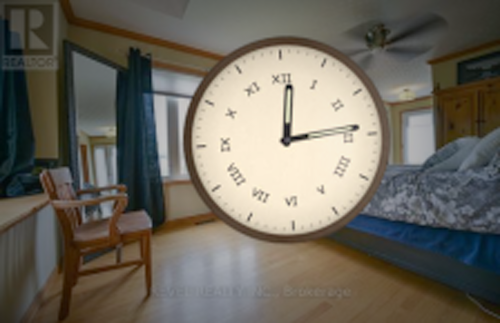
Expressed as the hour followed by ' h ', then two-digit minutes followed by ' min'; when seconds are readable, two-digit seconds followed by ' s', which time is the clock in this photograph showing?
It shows 12 h 14 min
